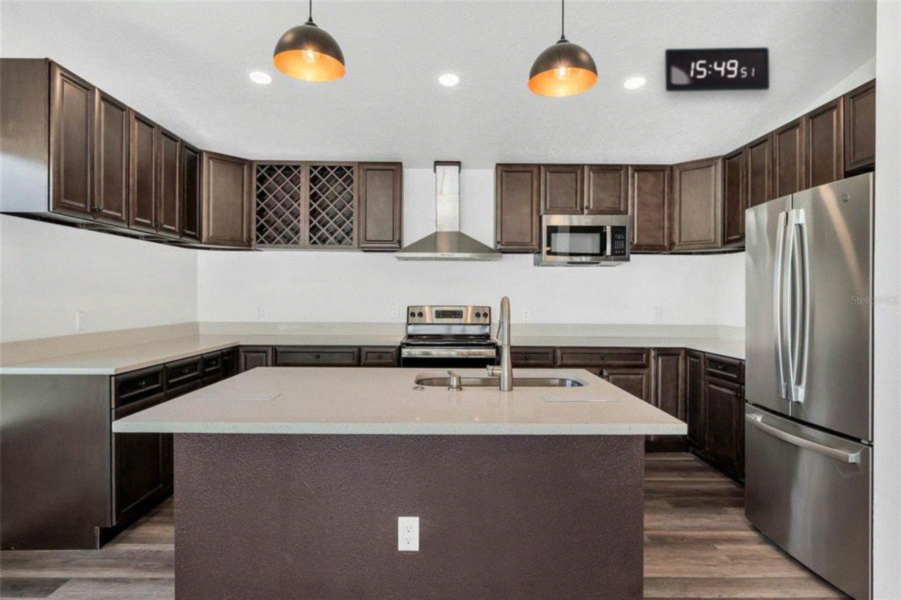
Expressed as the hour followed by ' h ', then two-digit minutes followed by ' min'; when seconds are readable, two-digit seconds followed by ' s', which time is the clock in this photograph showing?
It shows 15 h 49 min
